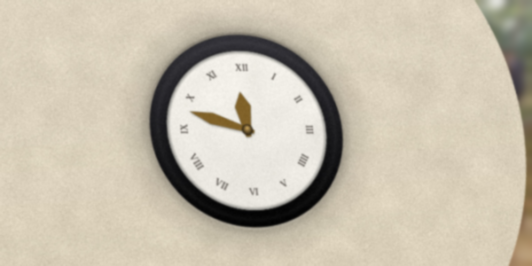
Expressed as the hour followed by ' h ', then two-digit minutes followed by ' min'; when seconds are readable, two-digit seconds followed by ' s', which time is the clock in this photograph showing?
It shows 11 h 48 min
